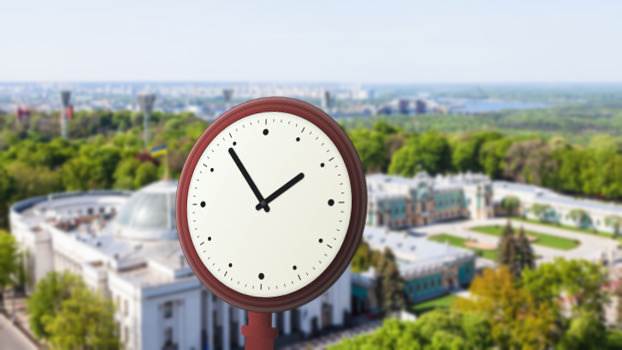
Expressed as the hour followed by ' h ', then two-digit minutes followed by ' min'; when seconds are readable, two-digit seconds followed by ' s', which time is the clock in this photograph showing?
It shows 1 h 54 min
